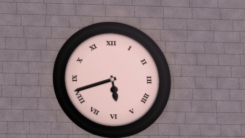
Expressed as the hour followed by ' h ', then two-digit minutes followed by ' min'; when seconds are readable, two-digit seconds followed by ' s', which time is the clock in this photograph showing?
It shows 5 h 42 min
